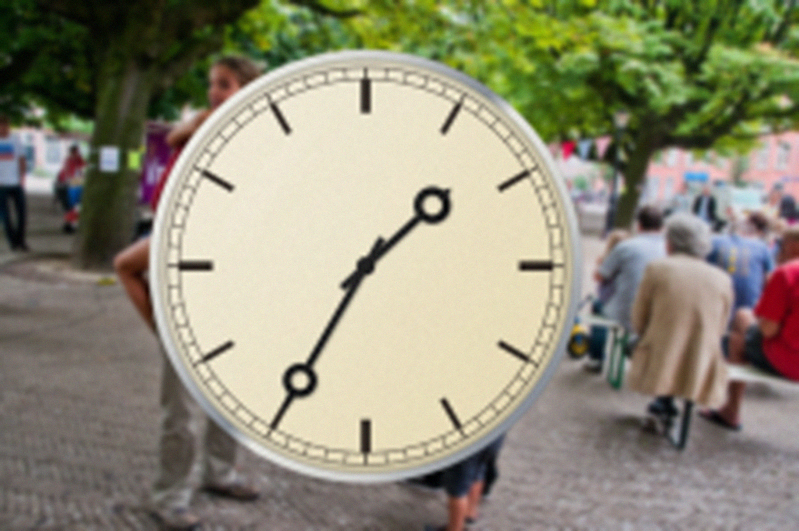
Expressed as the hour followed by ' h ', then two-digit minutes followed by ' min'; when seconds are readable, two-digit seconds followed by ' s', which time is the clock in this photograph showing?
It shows 1 h 35 min
